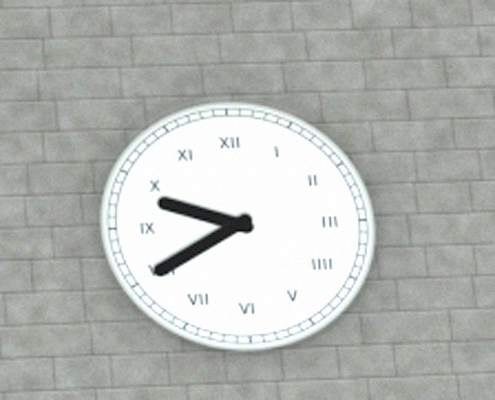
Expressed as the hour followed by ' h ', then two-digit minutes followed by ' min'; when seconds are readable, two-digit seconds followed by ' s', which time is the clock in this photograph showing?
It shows 9 h 40 min
